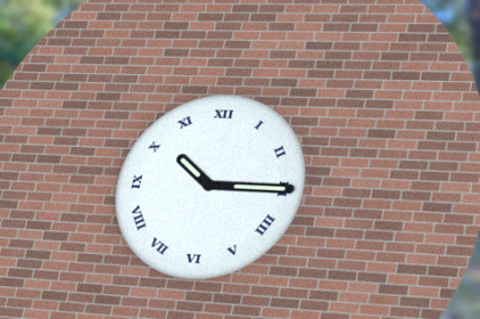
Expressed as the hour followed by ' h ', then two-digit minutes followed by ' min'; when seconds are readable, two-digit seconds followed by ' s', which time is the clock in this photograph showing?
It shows 10 h 15 min
